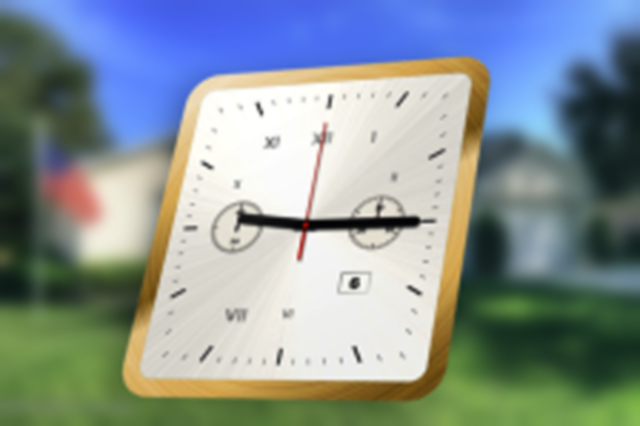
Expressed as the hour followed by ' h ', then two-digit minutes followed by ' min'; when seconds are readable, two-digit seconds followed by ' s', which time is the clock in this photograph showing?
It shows 9 h 15 min
